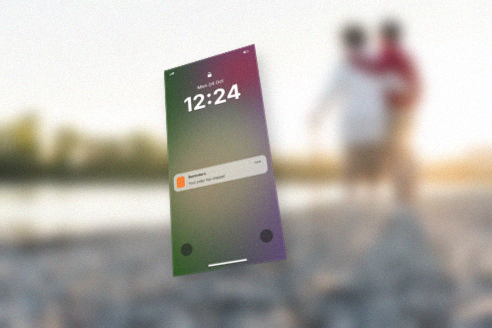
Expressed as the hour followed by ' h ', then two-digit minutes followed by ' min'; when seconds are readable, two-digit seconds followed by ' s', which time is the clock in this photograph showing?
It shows 12 h 24 min
